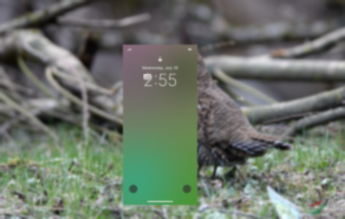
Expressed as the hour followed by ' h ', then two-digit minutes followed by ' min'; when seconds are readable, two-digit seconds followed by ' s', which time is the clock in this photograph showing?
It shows 2 h 55 min
